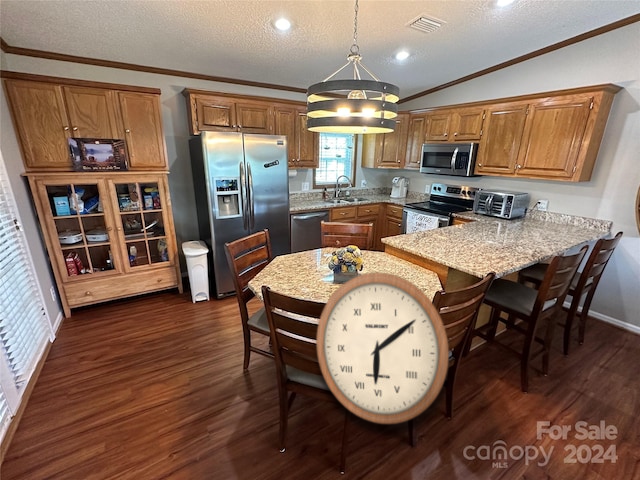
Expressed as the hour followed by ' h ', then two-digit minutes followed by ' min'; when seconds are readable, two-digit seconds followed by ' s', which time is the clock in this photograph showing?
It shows 6 h 09 min
